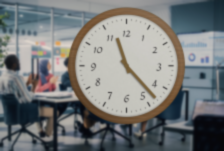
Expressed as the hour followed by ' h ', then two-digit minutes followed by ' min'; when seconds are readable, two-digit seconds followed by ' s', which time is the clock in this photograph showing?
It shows 11 h 23 min
